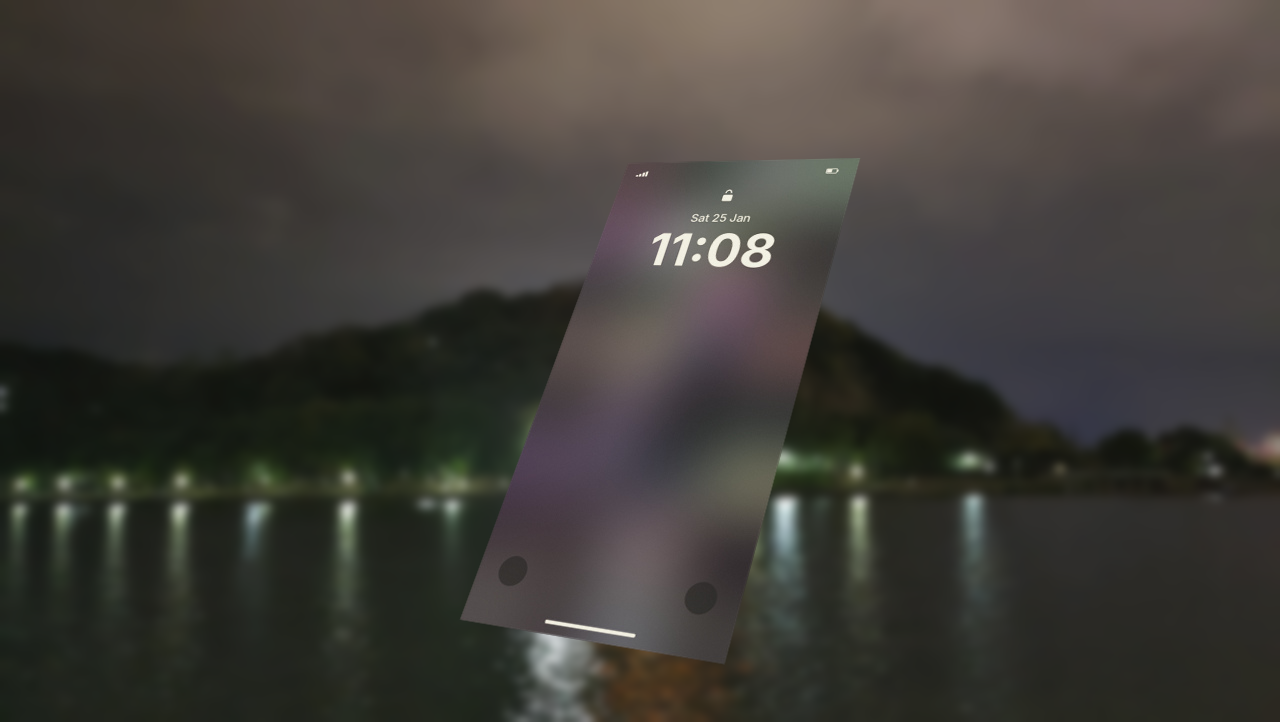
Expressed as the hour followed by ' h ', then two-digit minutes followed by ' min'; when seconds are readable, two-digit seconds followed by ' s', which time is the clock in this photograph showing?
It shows 11 h 08 min
